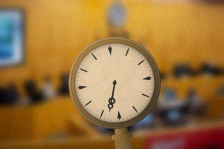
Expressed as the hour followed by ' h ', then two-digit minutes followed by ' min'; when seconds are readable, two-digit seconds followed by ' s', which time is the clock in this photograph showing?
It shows 6 h 33 min
